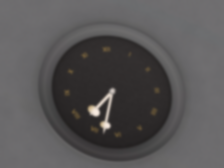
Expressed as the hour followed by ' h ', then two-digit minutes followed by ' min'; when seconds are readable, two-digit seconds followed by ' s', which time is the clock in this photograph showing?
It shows 7 h 33 min
